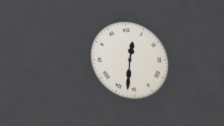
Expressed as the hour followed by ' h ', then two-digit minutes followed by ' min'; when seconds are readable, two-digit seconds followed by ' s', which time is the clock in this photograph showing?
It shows 12 h 32 min
